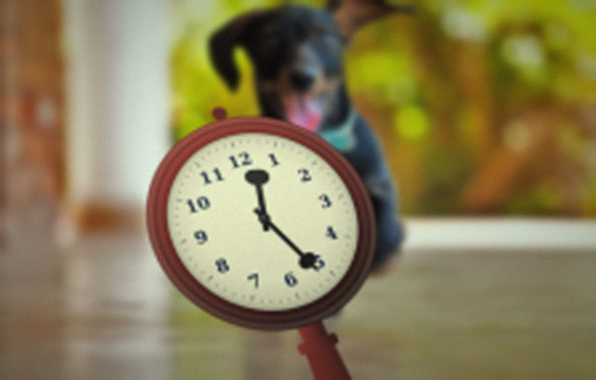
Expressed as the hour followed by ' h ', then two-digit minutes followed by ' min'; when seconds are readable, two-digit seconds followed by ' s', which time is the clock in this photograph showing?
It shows 12 h 26 min
